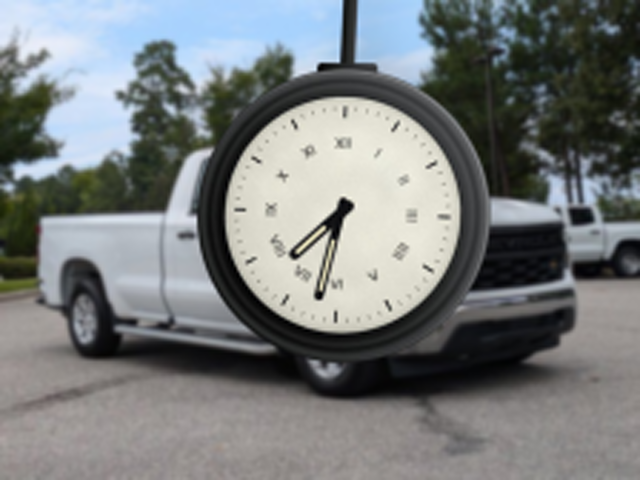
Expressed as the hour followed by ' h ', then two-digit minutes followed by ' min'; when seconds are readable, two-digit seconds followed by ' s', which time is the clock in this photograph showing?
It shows 7 h 32 min
